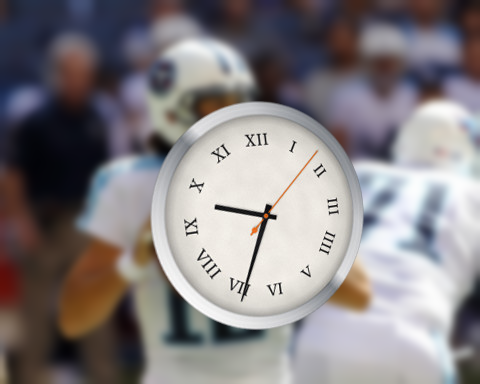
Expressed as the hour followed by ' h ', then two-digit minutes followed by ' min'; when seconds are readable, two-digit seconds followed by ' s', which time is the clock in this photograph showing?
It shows 9 h 34 min 08 s
